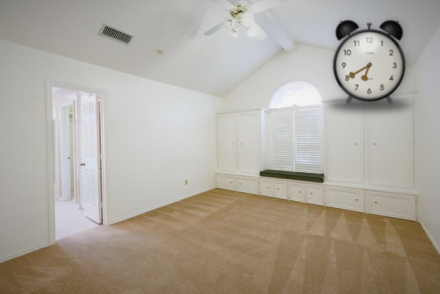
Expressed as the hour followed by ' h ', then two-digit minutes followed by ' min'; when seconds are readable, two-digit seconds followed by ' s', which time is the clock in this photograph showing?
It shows 6 h 40 min
